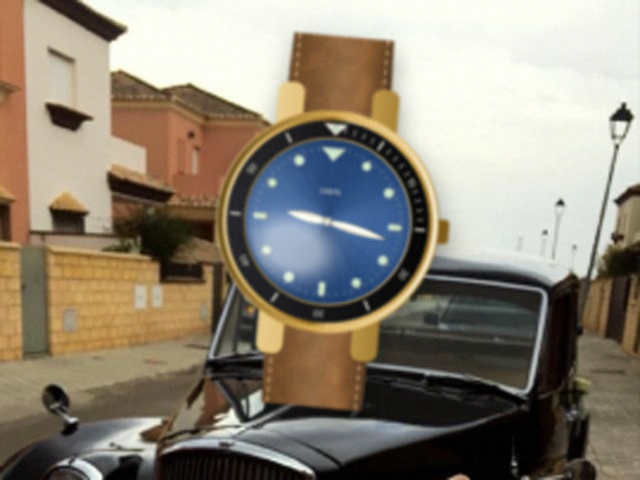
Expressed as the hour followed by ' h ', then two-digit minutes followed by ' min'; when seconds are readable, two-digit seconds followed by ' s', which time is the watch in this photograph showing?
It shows 9 h 17 min
